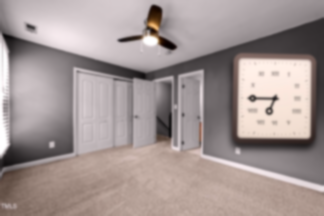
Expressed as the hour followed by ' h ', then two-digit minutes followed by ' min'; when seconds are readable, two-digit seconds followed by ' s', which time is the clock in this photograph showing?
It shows 6 h 45 min
